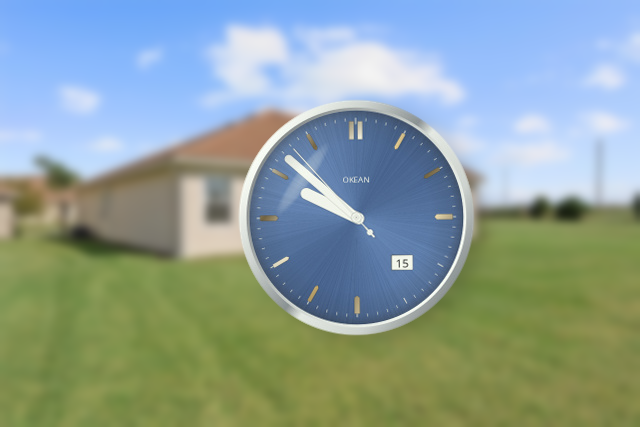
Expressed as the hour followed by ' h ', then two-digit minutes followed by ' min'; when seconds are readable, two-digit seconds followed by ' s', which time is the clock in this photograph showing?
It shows 9 h 51 min 53 s
